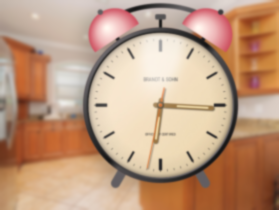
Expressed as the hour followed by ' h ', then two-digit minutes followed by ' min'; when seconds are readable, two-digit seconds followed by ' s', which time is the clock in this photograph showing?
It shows 6 h 15 min 32 s
